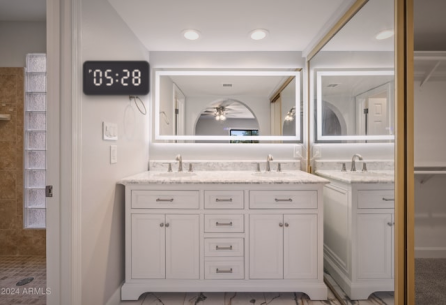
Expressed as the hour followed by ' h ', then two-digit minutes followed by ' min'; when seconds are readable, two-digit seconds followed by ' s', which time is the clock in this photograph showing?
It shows 5 h 28 min
